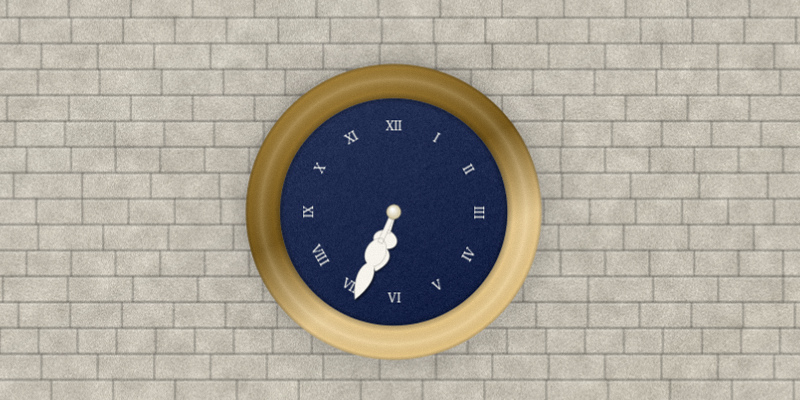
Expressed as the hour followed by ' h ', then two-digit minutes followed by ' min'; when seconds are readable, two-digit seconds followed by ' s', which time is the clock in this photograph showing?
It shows 6 h 34 min
